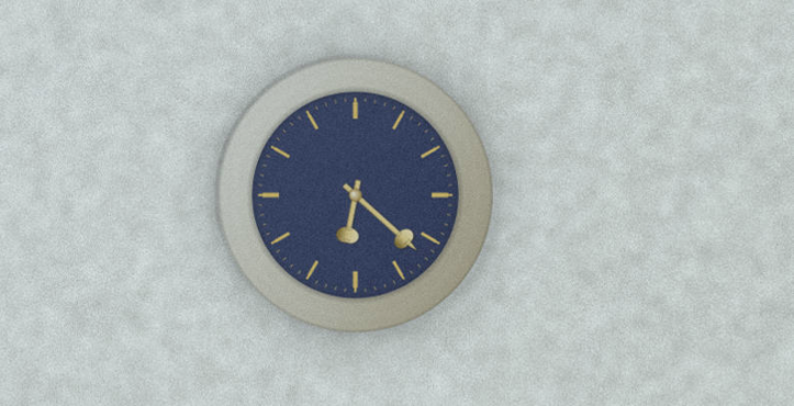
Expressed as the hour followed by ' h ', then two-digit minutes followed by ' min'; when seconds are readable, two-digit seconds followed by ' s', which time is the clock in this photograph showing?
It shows 6 h 22 min
